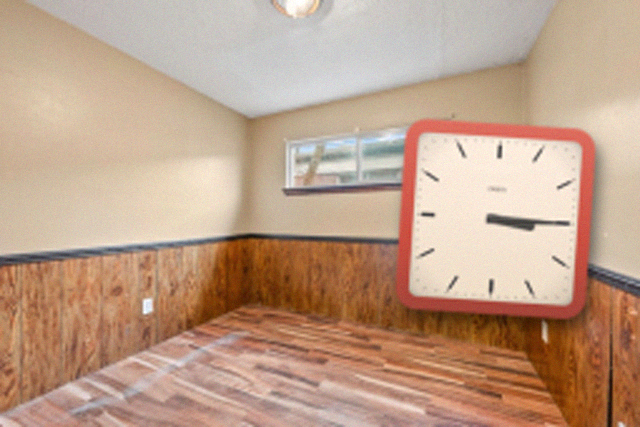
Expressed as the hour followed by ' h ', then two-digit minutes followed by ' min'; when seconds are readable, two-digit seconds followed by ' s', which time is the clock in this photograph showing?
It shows 3 h 15 min
